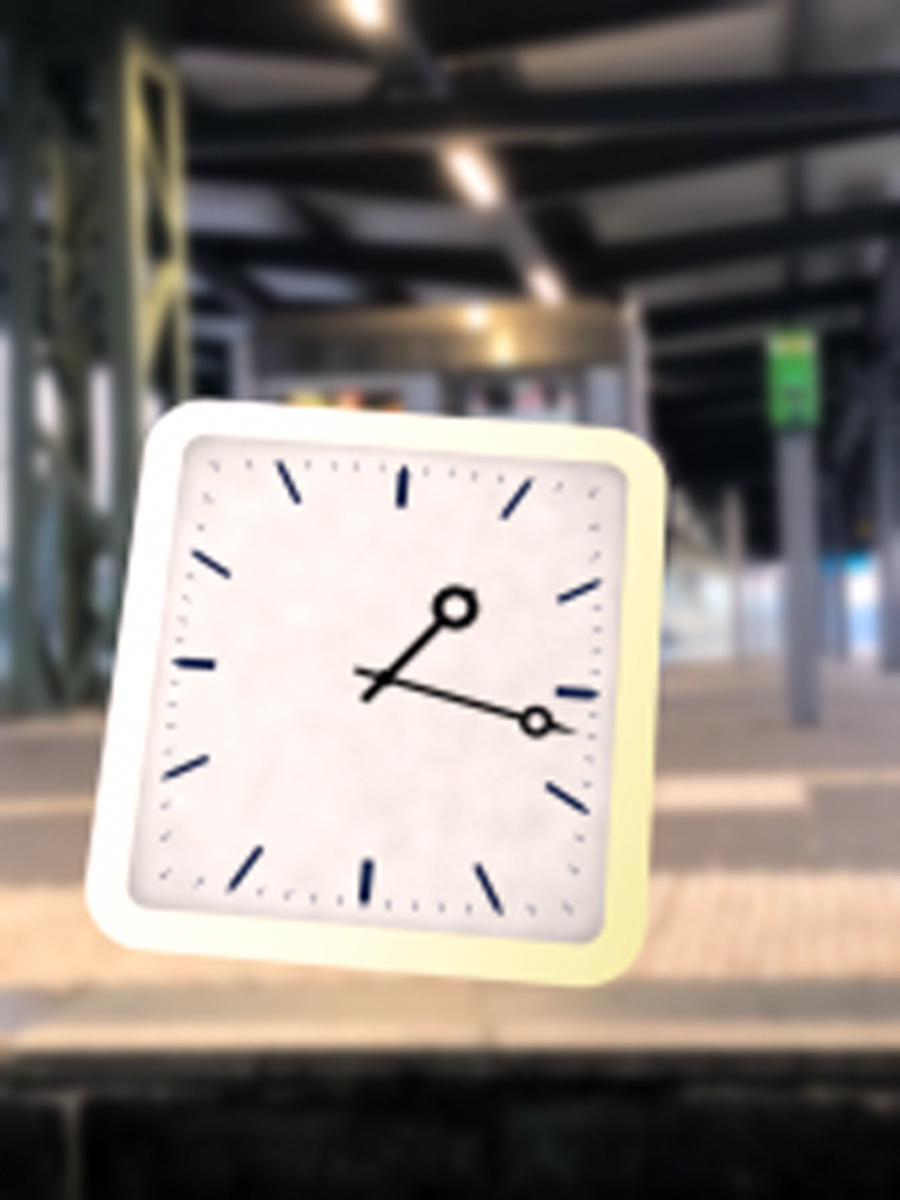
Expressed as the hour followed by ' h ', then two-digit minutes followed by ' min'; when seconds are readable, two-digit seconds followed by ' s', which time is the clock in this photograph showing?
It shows 1 h 17 min
